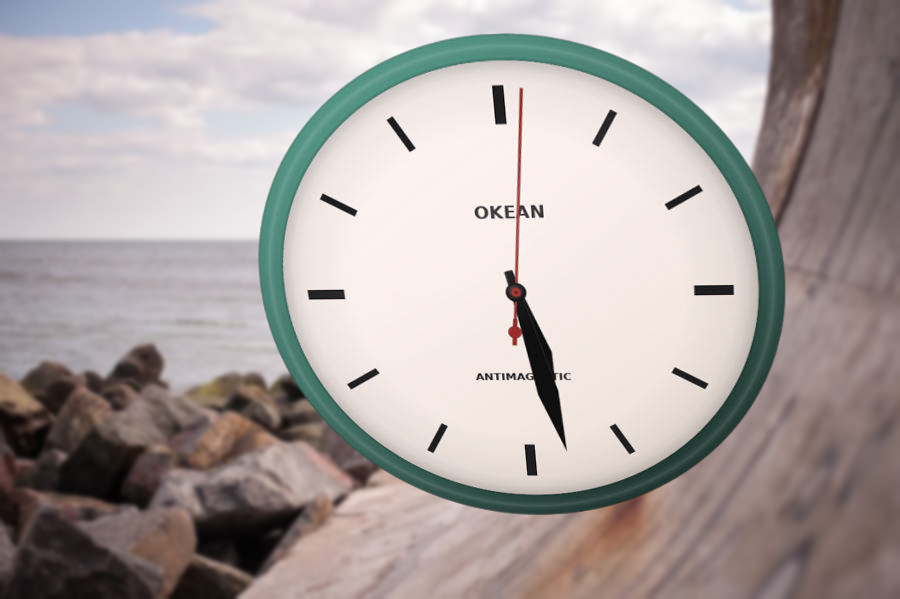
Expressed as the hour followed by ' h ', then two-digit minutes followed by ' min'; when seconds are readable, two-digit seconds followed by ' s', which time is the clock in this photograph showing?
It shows 5 h 28 min 01 s
